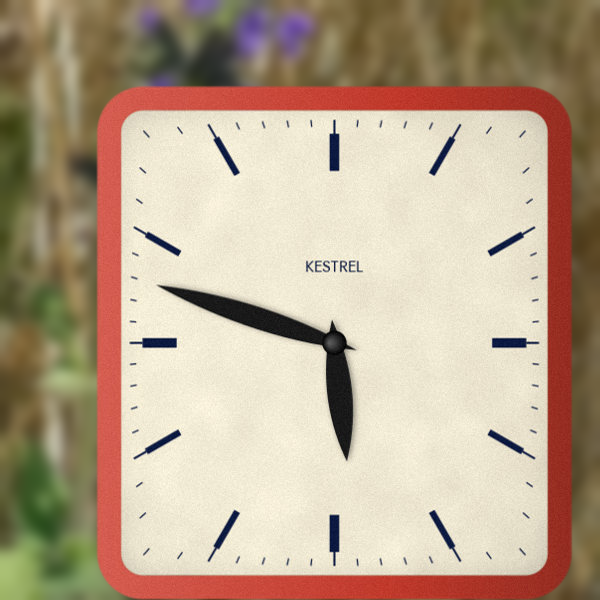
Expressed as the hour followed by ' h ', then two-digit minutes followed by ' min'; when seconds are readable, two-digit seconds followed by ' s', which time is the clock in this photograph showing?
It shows 5 h 48 min
